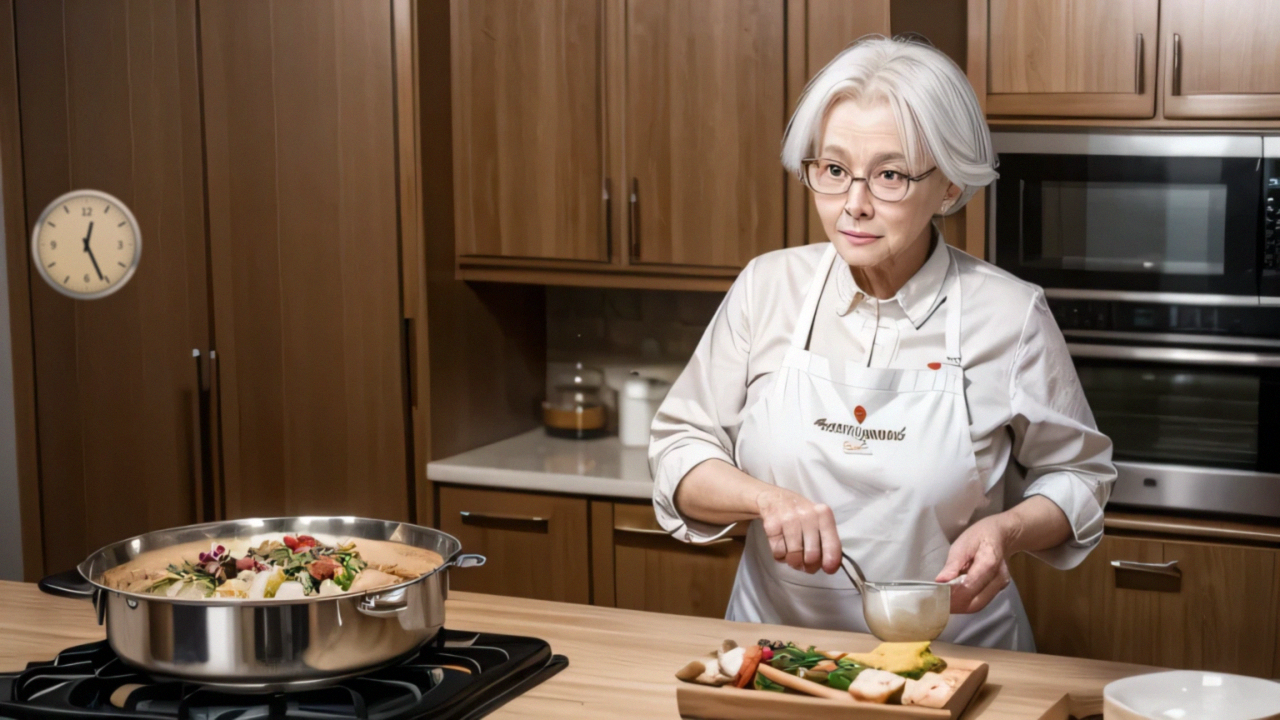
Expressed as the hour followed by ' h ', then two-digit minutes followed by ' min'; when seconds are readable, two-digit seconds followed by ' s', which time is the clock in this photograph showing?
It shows 12 h 26 min
